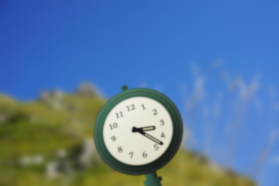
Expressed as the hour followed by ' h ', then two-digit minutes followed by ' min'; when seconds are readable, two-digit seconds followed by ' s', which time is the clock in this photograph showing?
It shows 3 h 23 min
